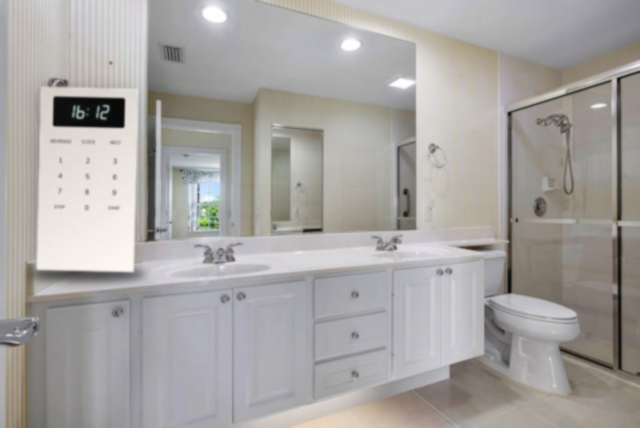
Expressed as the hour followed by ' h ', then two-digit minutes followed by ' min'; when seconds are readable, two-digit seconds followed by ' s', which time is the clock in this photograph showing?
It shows 16 h 12 min
